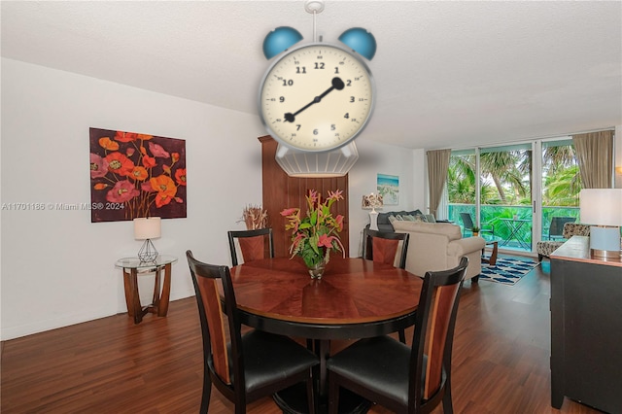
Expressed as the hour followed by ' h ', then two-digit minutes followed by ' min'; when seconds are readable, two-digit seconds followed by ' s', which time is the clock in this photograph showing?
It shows 1 h 39 min
